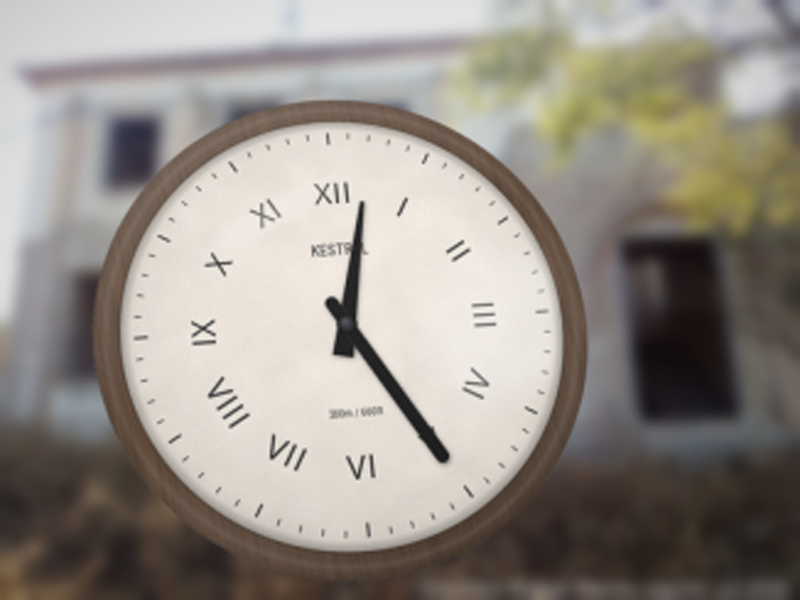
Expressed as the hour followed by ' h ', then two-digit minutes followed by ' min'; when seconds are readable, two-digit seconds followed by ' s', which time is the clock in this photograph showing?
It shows 12 h 25 min
